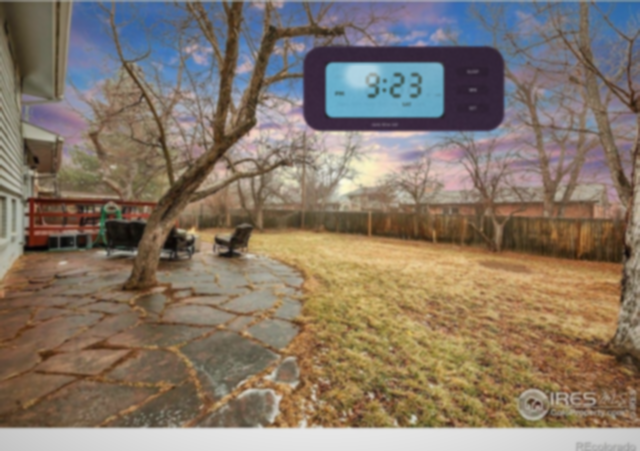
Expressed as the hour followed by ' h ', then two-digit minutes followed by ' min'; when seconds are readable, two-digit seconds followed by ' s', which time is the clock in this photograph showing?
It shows 9 h 23 min
